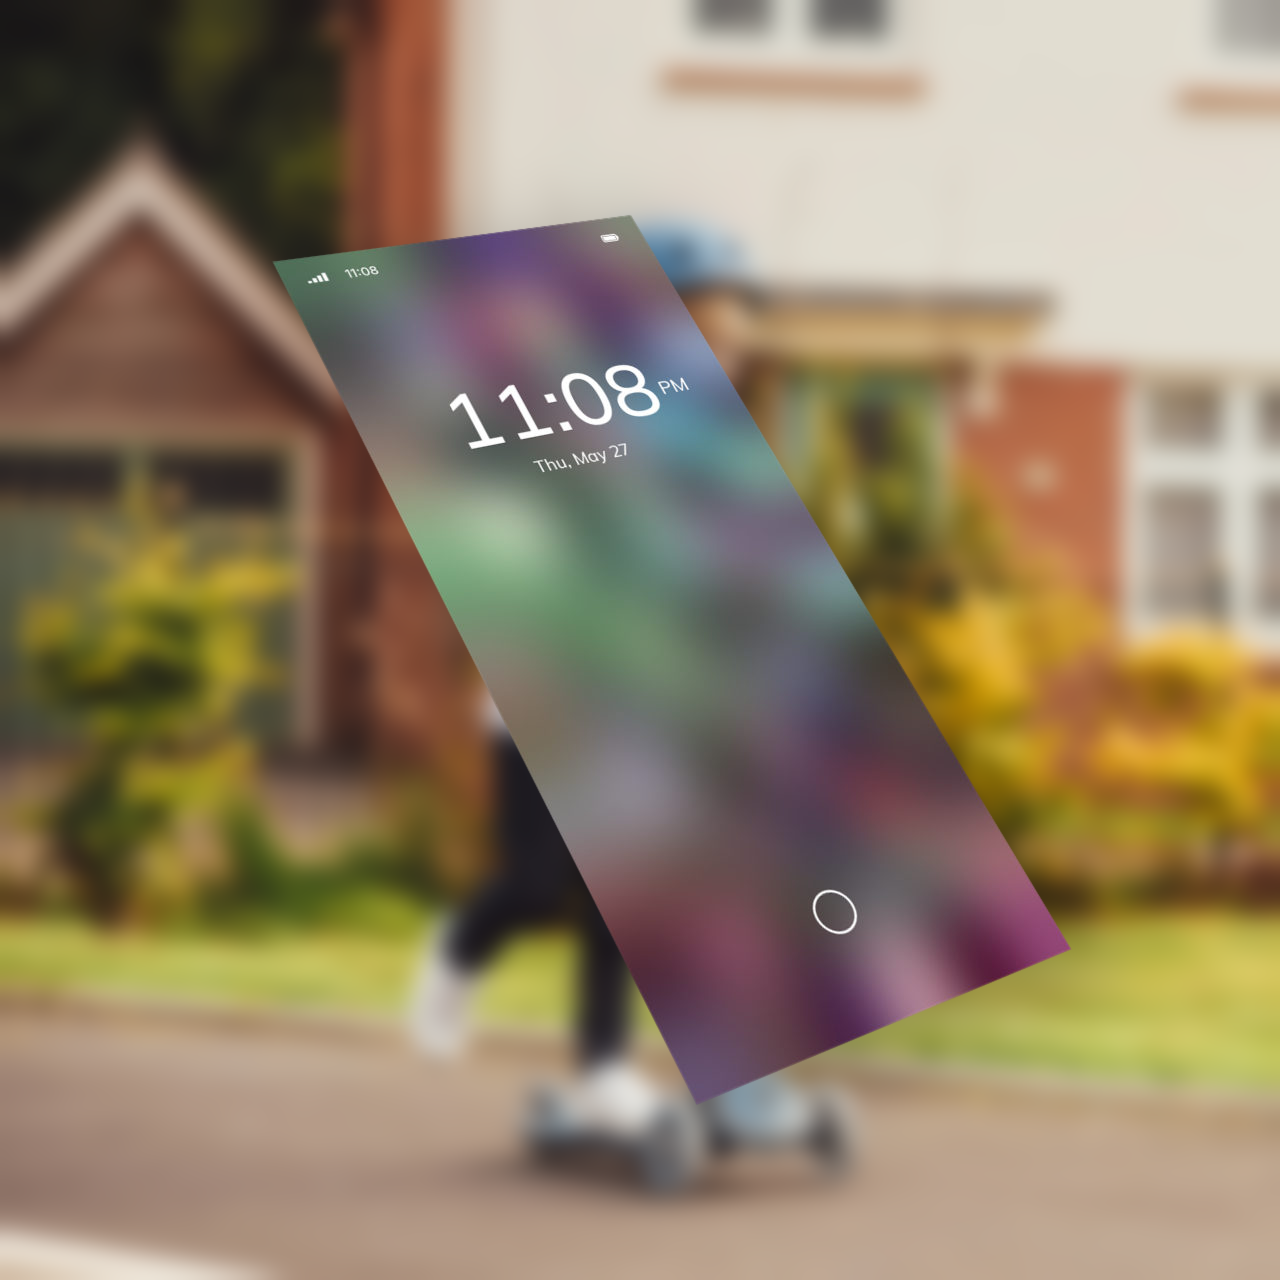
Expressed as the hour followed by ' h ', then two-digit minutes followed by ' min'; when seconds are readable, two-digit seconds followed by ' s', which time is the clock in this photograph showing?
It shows 11 h 08 min
